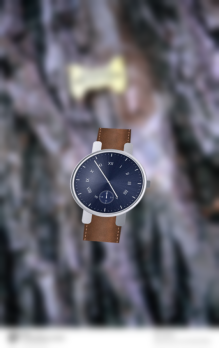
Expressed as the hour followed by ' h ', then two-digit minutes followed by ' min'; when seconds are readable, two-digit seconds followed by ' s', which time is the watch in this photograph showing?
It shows 4 h 54 min
